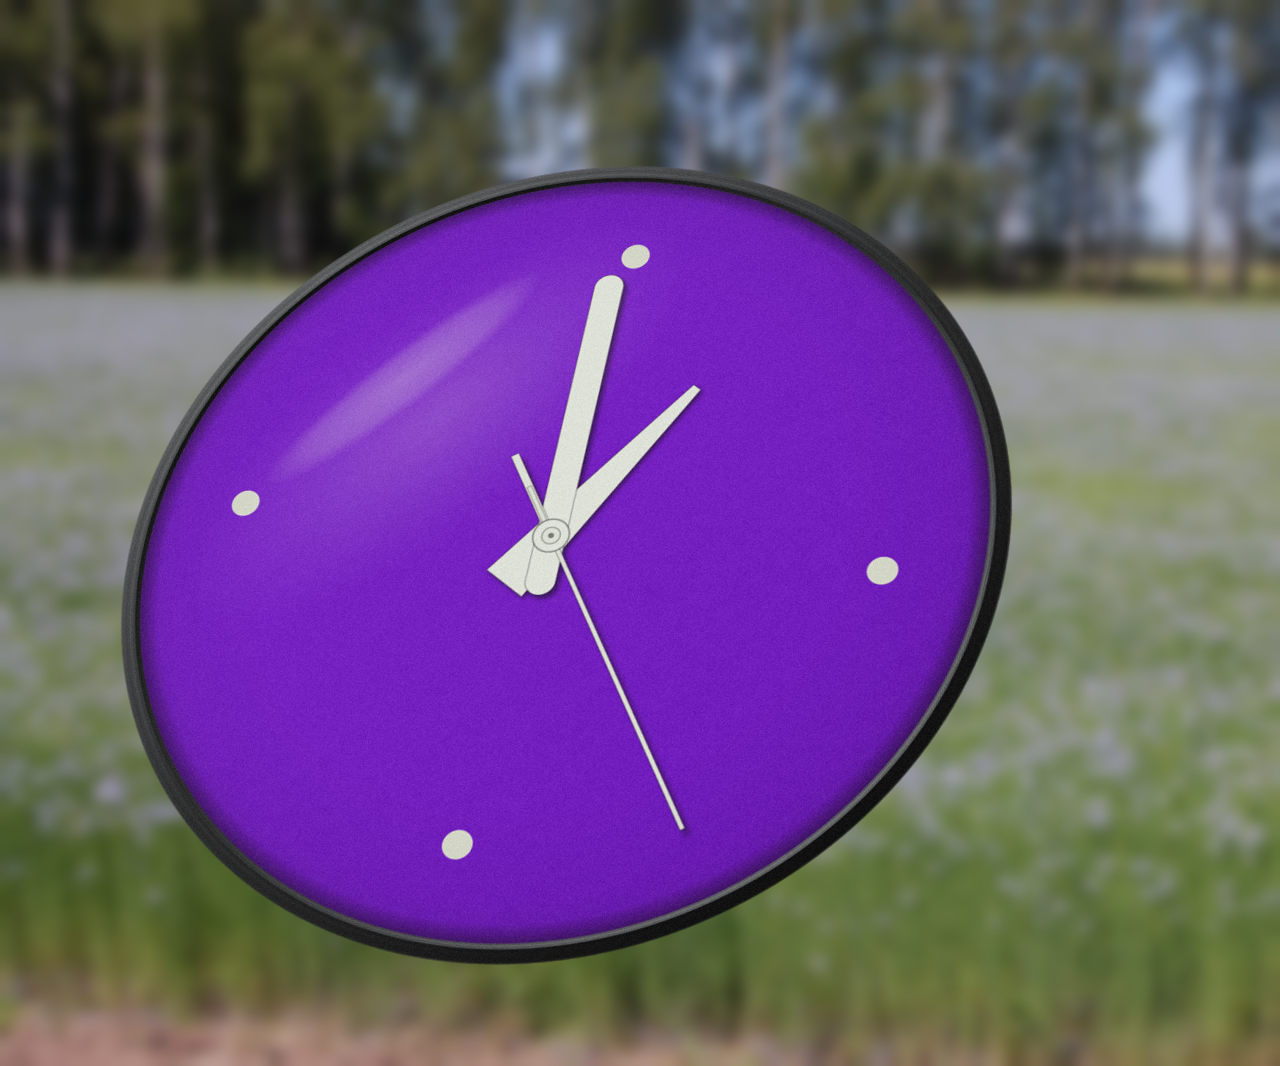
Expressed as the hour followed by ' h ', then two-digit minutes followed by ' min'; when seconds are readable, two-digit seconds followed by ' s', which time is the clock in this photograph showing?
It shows 12 h 59 min 24 s
